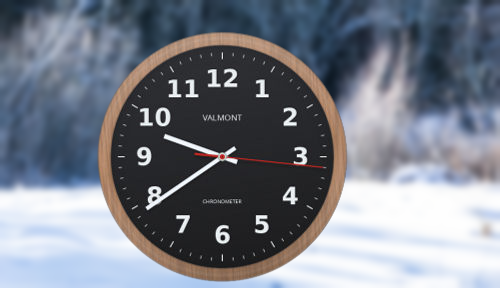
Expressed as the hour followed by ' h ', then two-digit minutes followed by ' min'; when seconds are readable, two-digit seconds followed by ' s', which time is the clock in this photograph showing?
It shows 9 h 39 min 16 s
